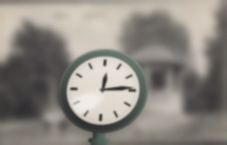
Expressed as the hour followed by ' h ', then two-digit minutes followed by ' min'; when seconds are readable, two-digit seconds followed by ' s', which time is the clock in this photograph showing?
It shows 12 h 14 min
